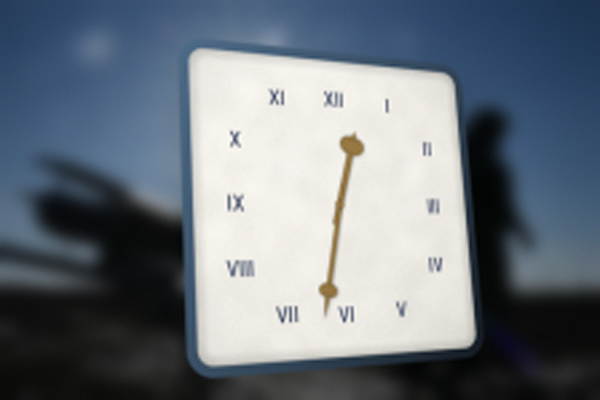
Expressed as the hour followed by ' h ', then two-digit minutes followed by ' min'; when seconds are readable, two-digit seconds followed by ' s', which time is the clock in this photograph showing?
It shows 12 h 32 min
